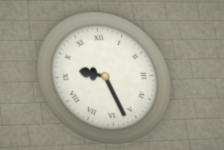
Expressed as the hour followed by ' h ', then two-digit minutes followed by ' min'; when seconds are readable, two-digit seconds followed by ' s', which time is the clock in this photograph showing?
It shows 9 h 27 min
